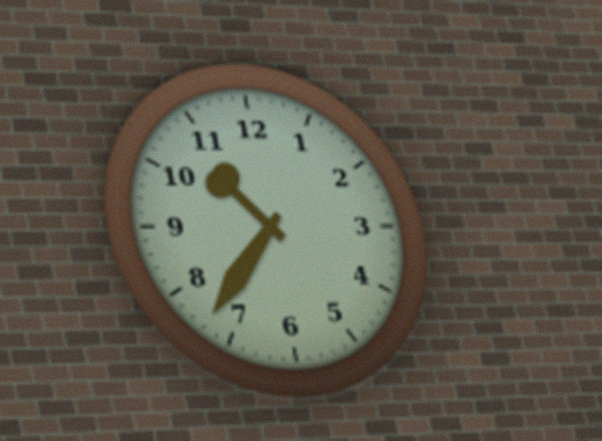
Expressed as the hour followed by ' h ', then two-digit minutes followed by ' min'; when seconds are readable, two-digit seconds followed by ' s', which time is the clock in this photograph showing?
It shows 10 h 37 min
